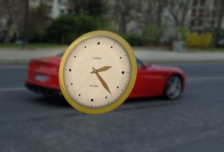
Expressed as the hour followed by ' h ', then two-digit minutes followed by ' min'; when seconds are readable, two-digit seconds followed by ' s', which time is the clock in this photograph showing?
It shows 2 h 23 min
